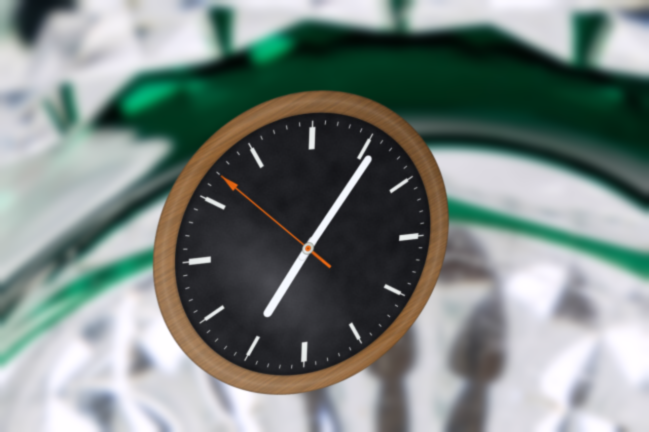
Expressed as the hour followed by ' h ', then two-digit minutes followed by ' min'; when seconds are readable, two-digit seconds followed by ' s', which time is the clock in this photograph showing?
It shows 7 h 05 min 52 s
